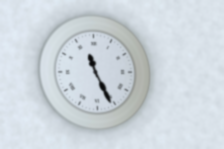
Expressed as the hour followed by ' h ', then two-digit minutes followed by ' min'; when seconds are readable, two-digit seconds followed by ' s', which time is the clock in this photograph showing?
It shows 11 h 26 min
